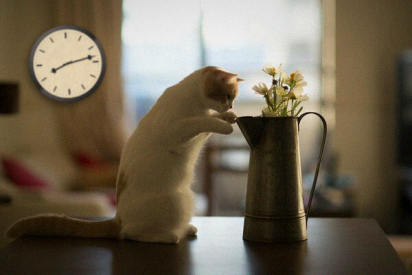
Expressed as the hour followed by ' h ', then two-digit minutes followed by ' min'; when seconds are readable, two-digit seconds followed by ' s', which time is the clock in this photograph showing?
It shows 8 h 13 min
